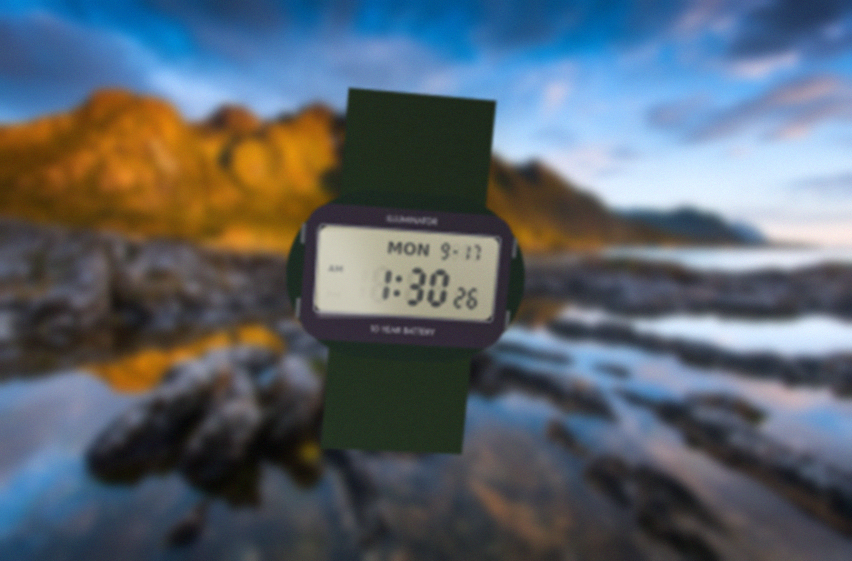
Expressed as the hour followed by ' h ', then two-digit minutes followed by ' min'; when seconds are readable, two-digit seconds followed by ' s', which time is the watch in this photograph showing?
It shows 1 h 30 min 26 s
